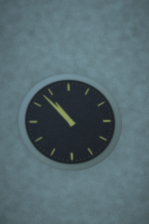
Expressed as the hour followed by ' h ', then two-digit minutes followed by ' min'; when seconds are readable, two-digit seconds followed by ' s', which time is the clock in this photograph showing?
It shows 10 h 53 min
